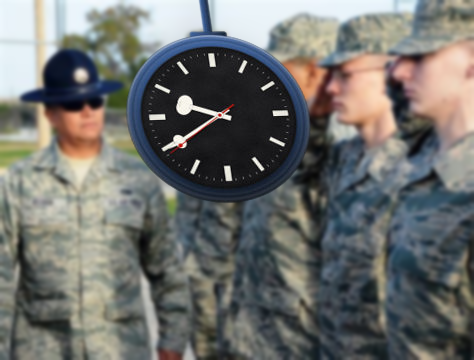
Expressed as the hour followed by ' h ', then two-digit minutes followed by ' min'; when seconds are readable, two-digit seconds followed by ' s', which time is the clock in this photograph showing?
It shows 9 h 39 min 39 s
